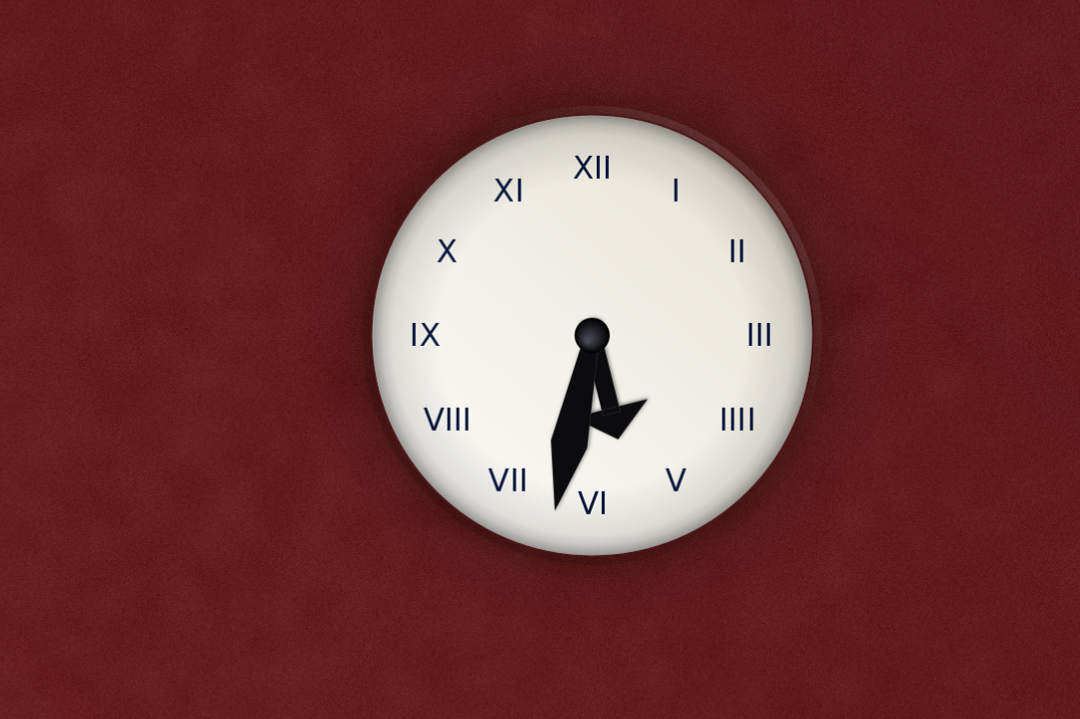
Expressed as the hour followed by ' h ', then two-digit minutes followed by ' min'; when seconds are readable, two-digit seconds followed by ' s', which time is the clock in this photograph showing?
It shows 5 h 32 min
